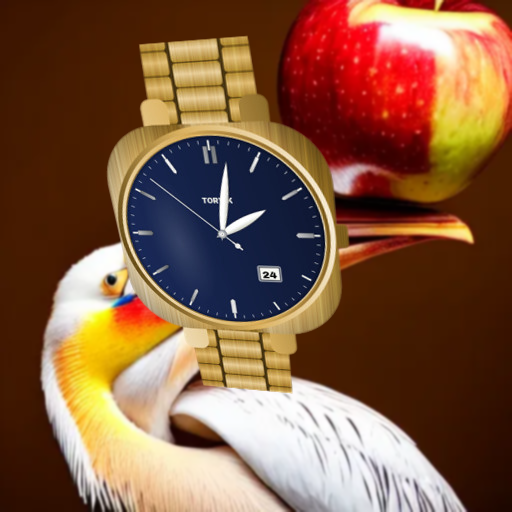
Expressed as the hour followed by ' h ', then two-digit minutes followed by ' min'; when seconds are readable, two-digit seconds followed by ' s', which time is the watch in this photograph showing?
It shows 2 h 01 min 52 s
